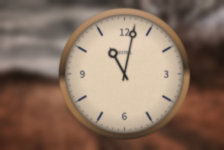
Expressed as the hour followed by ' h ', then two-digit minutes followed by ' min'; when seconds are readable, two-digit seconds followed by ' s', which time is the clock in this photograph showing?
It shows 11 h 02 min
